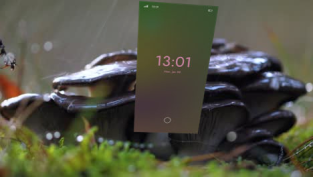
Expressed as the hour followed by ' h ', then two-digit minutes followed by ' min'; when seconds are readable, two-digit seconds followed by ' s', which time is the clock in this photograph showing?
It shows 13 h 01 min
